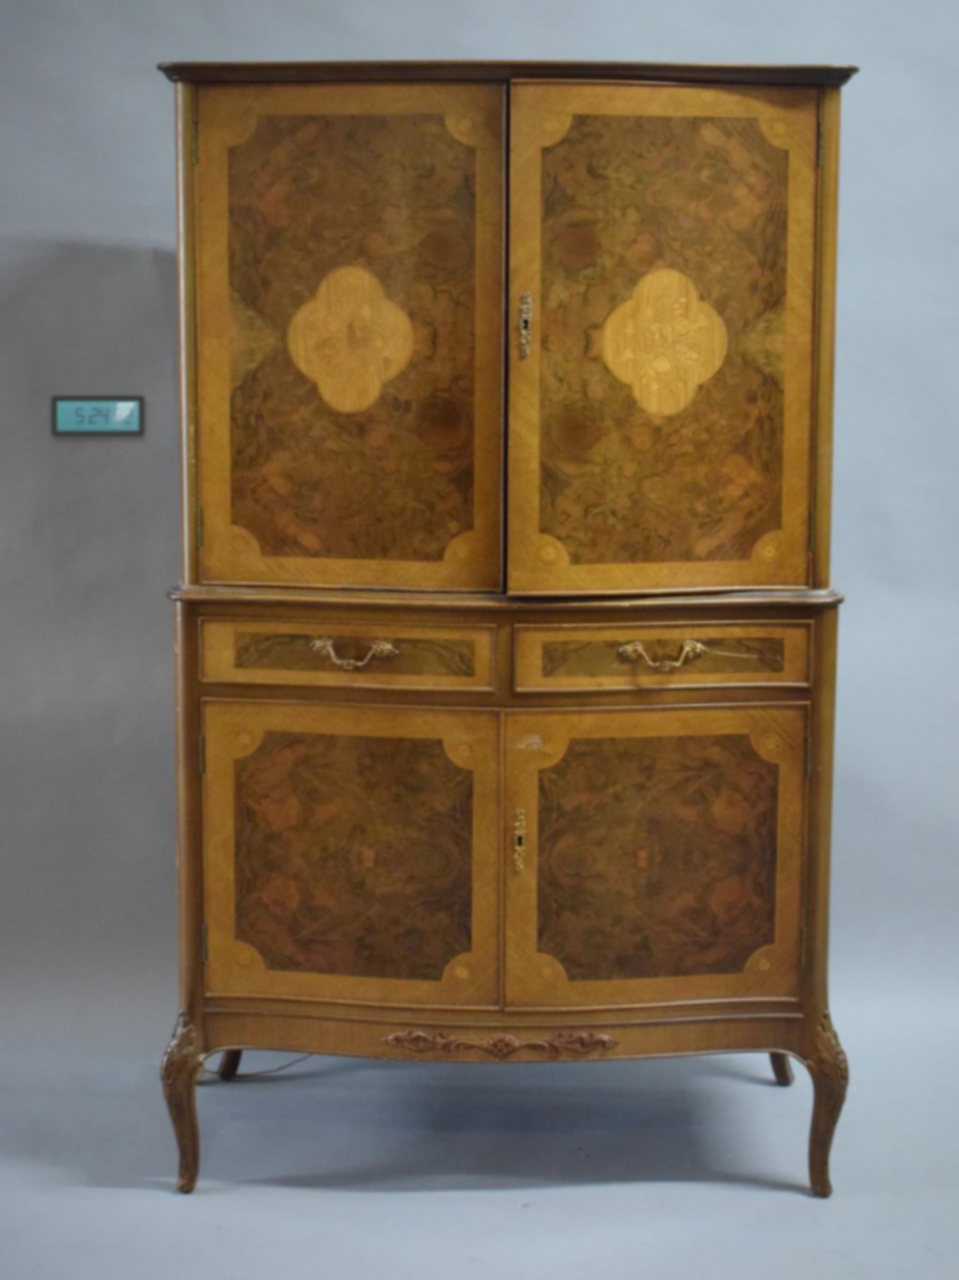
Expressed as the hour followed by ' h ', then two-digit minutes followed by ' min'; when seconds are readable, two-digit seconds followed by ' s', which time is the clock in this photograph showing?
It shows 5 h 24 min 52 s
